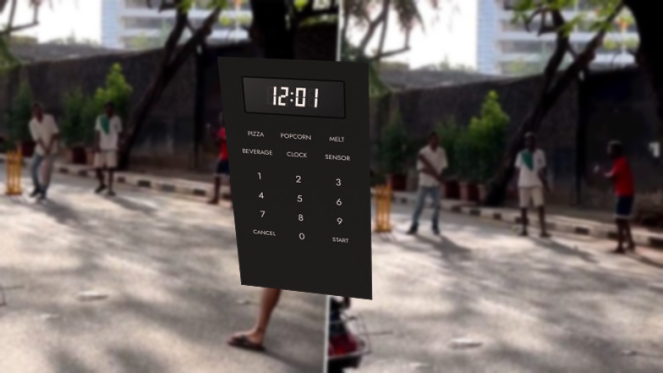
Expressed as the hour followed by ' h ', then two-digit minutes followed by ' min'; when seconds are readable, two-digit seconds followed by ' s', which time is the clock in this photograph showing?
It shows 12 h 01 min
